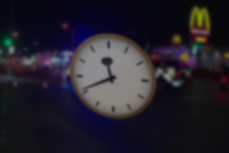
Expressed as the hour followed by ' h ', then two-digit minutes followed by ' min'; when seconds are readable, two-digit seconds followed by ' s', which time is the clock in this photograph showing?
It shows 11 h 41 min
